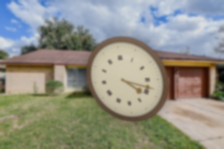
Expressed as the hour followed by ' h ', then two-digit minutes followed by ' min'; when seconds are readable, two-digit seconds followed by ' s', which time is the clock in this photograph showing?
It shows 4 h 18 min
